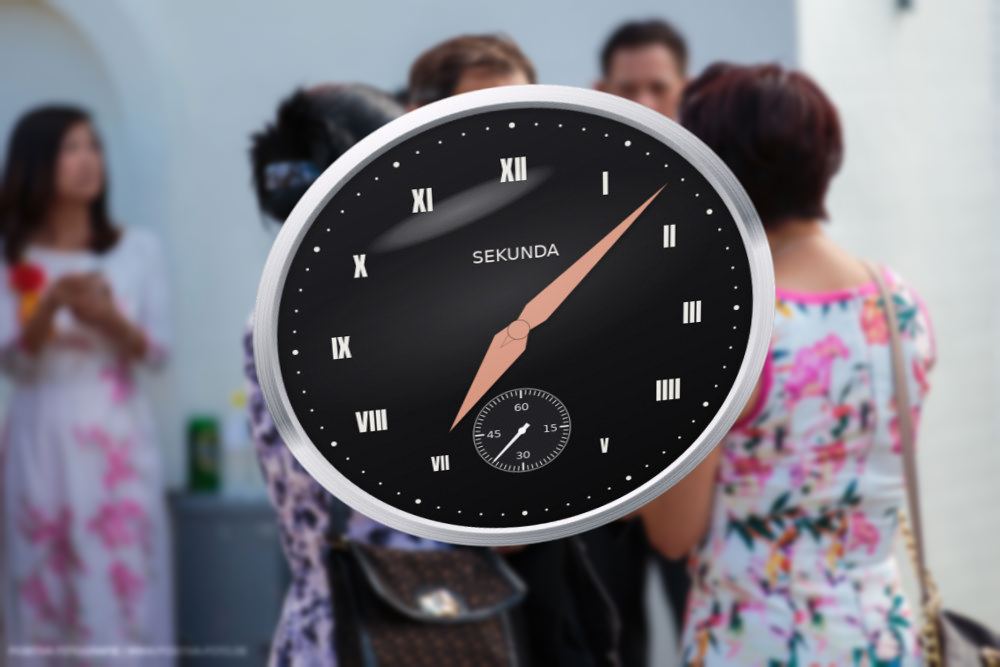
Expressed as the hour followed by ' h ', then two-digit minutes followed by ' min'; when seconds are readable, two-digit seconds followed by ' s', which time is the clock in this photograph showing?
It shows 7 h 07 min 37 s
